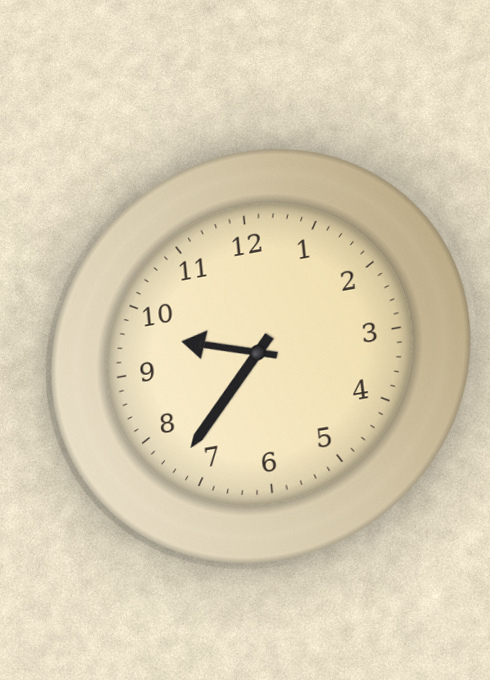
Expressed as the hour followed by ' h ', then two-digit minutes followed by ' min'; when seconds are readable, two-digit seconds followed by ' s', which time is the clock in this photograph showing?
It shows 9 h 37 min
